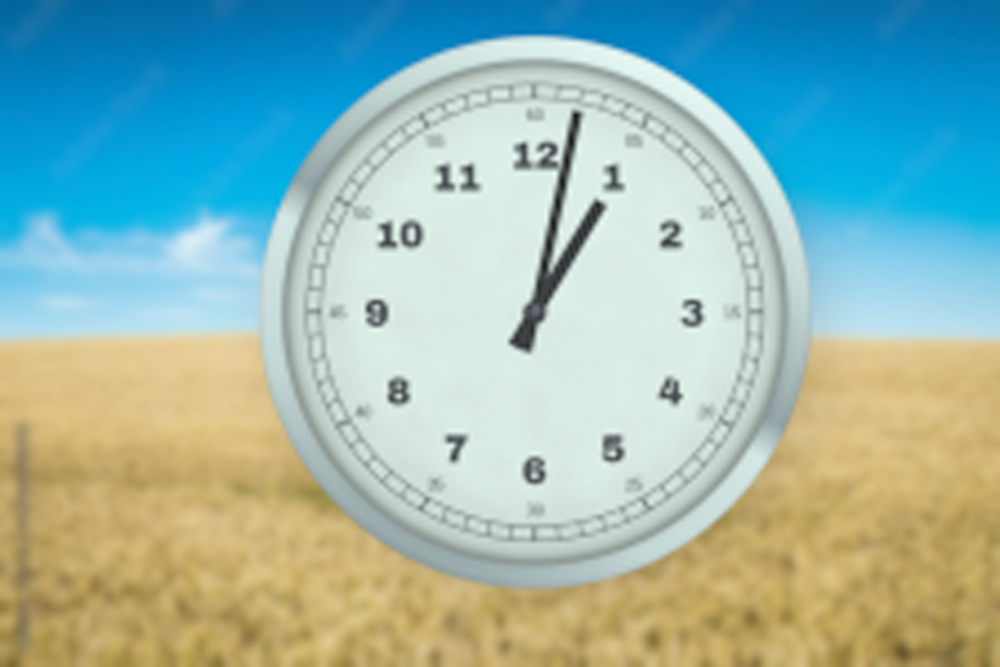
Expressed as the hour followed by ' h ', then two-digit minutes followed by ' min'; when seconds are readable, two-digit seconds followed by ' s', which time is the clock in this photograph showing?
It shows 1 h 02 min
